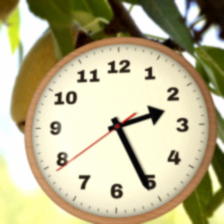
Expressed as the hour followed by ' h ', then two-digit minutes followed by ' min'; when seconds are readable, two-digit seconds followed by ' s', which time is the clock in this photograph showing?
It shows 2 h 25 min 39 s
